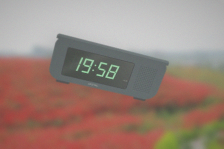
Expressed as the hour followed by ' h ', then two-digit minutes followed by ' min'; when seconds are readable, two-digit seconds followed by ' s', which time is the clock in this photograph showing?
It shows 19 h 58 min
